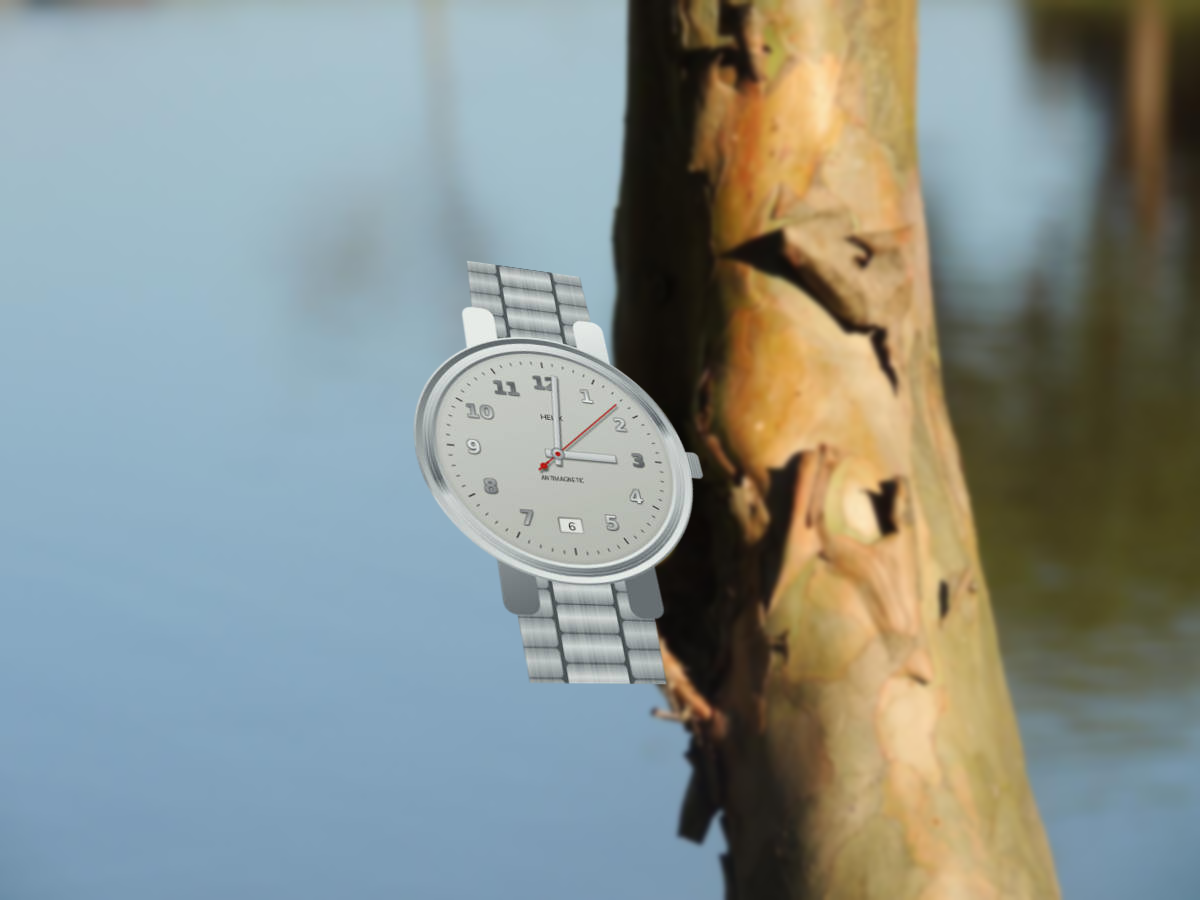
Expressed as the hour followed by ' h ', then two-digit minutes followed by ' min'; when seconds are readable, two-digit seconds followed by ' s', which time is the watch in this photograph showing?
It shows 3 h 01 min 08 s
